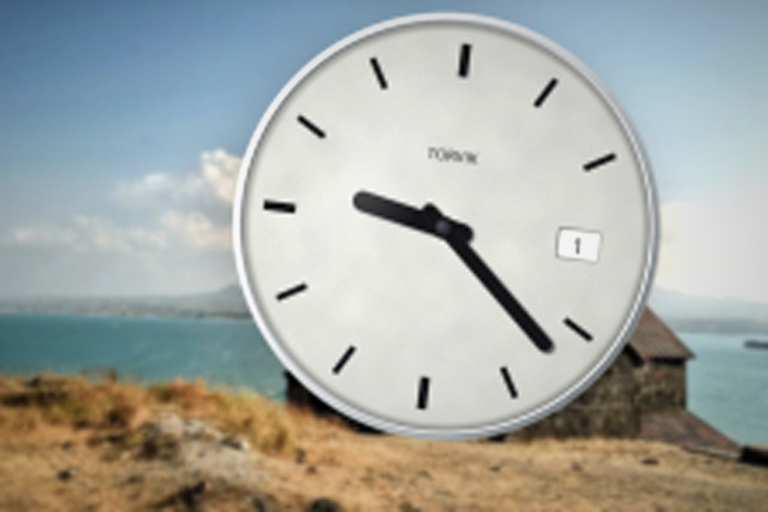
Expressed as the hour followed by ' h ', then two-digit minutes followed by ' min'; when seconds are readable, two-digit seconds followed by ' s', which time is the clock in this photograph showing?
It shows 9 h 22 min
